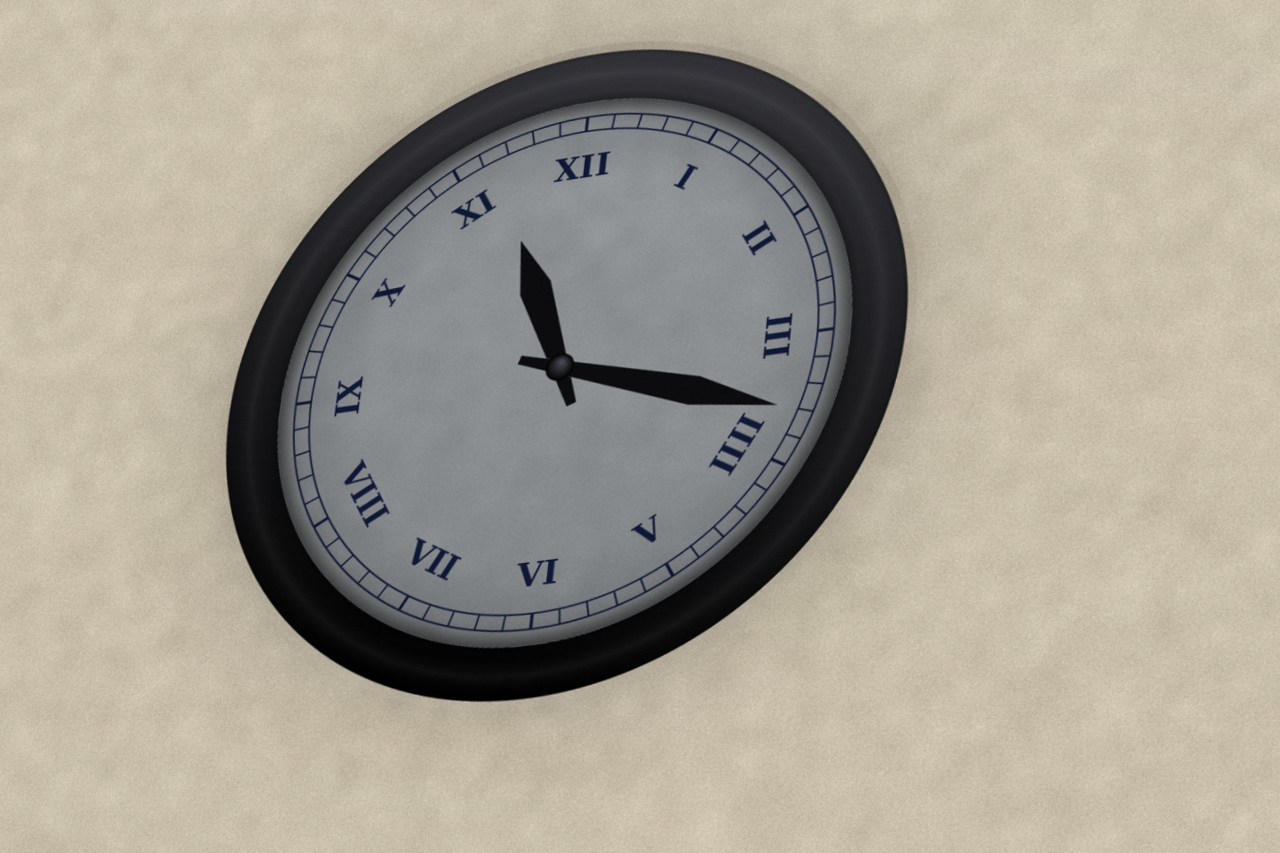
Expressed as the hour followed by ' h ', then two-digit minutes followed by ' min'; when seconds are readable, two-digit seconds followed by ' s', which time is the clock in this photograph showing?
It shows 11 h 18 min
